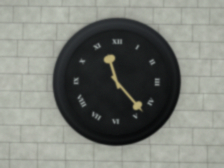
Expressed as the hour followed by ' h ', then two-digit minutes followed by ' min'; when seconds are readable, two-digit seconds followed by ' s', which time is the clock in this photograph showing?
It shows 11 h 23 min
